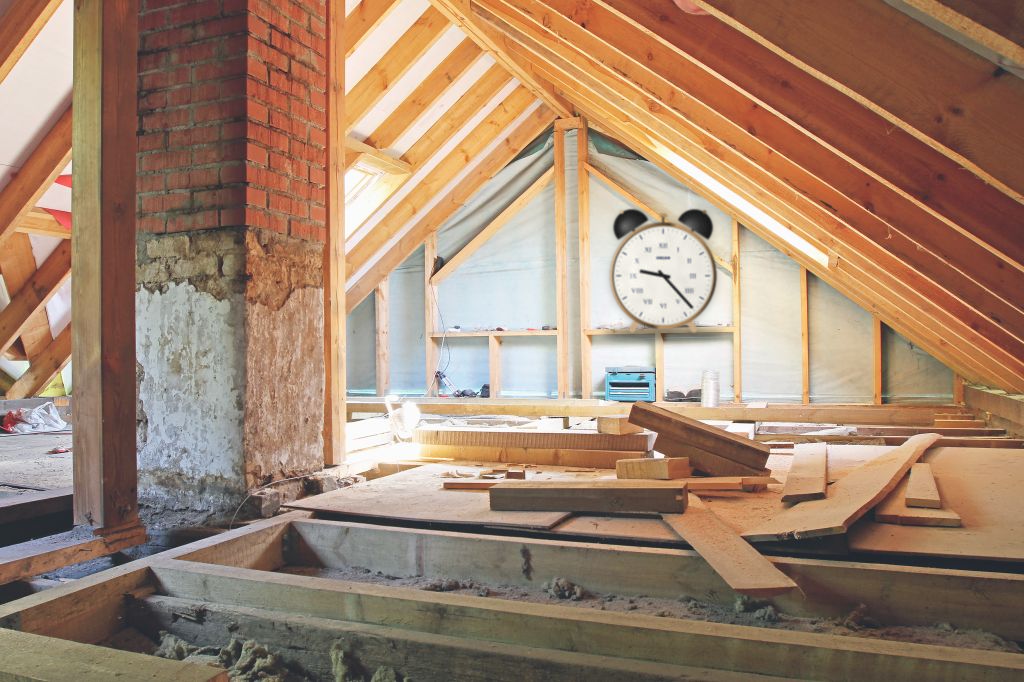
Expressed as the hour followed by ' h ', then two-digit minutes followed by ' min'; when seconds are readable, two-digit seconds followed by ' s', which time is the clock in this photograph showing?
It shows 9 h 23 min
